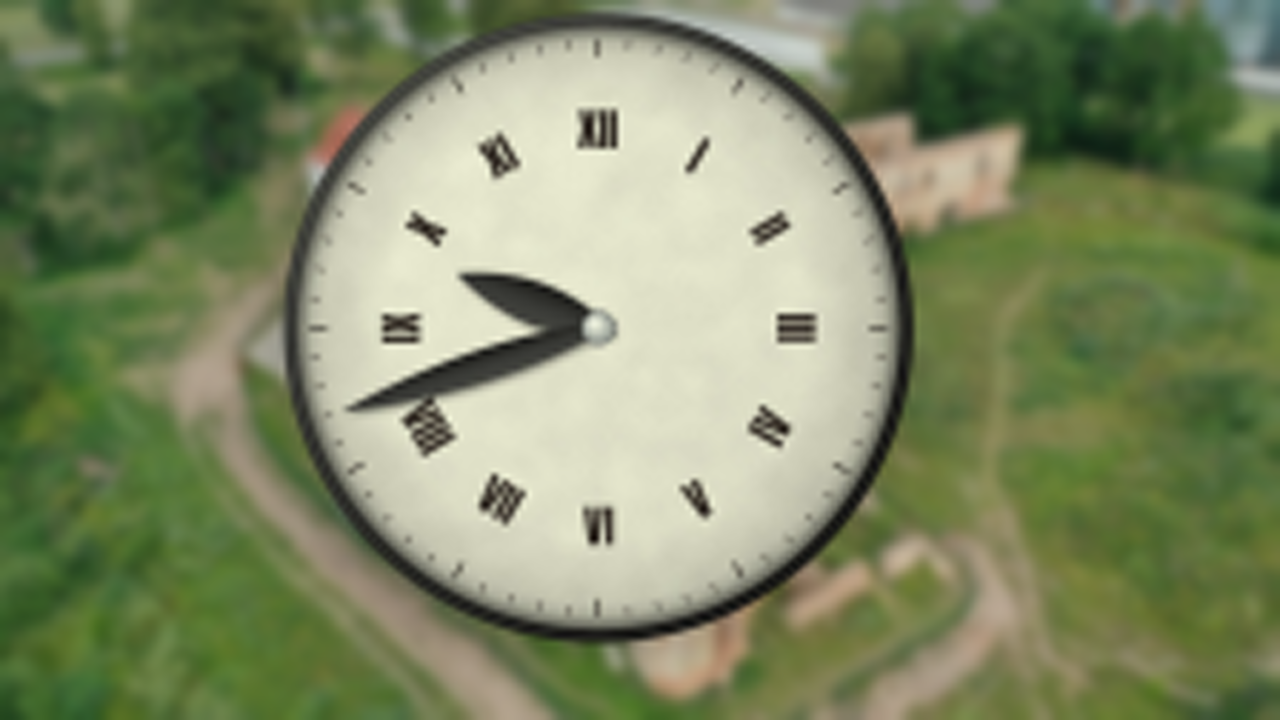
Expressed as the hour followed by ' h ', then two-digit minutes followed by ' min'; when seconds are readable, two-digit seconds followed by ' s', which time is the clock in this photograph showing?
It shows 9 h 42 min
